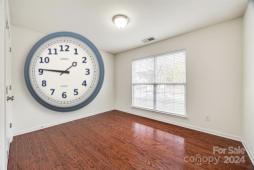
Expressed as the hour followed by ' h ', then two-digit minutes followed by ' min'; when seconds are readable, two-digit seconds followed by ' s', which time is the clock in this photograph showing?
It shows 1 h 46 min
